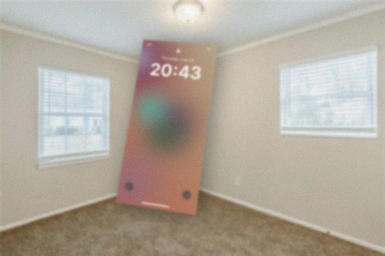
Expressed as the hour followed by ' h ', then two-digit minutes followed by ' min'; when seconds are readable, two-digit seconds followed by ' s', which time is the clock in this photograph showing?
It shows 20 h 43 min
